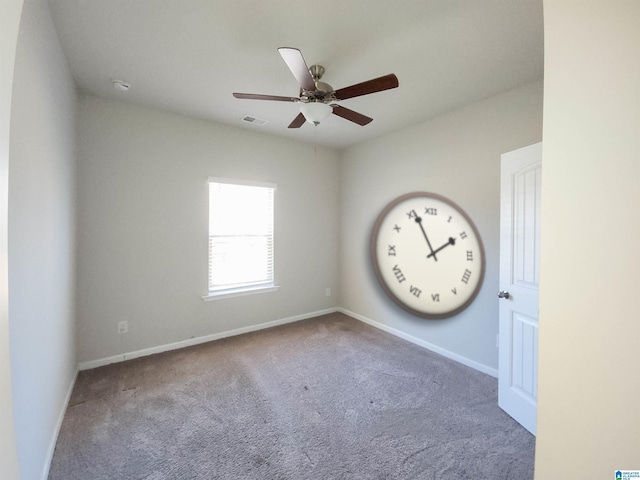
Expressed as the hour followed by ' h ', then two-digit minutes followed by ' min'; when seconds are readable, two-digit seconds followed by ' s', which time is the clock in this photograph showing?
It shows 1 h 56 min
